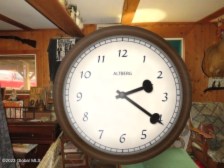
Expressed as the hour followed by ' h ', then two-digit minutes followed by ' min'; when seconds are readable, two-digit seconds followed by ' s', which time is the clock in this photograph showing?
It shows 2 h 21 min
